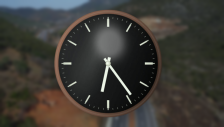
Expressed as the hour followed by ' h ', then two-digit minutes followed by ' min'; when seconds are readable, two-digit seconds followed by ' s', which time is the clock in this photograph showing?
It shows 6 h 24 min
